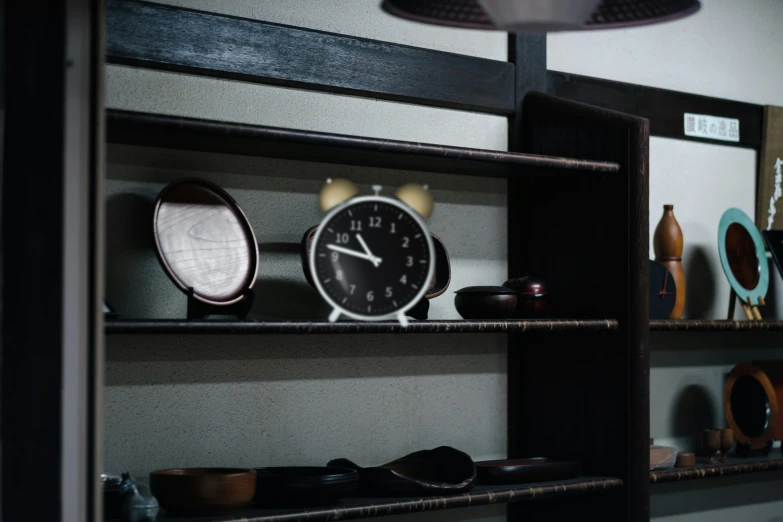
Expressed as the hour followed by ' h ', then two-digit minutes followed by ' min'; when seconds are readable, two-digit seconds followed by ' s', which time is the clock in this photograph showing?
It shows 10 h 47 min
